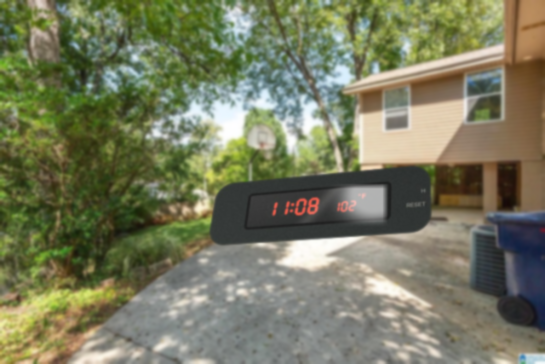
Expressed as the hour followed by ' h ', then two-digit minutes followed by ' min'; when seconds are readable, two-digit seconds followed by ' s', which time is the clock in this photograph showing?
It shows 11 h 08 min
